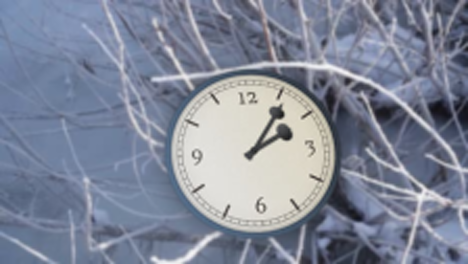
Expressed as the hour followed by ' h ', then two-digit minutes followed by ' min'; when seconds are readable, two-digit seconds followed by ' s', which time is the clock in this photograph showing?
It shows 2 h 06 min
